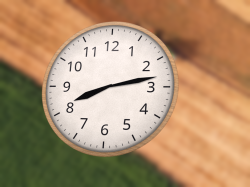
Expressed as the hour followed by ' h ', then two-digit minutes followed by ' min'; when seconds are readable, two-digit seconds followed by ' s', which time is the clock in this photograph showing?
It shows 8 h 13 min
